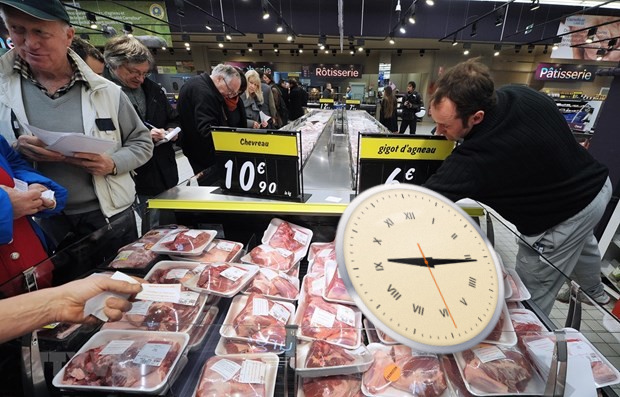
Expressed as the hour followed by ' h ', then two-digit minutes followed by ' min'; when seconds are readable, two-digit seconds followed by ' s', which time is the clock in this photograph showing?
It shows 9 h 15 min 29 s
